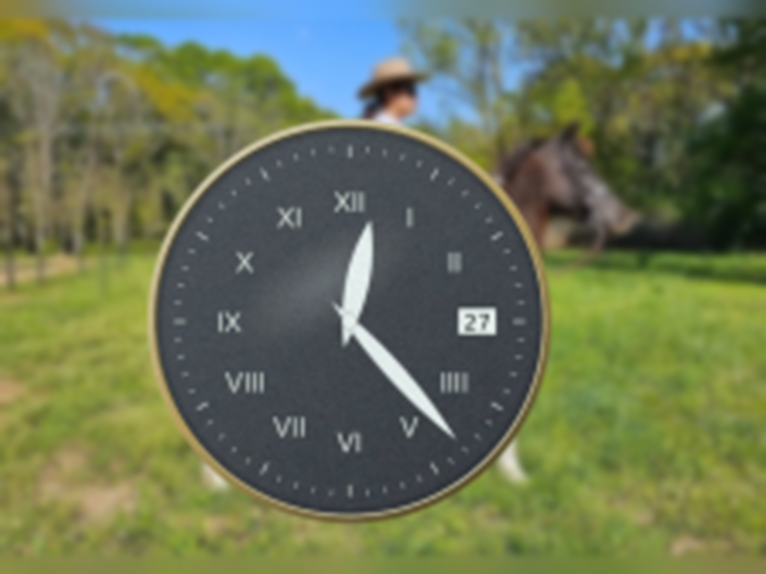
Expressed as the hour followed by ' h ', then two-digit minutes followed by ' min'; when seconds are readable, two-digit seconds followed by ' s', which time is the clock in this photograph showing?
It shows 12 h 23 min
